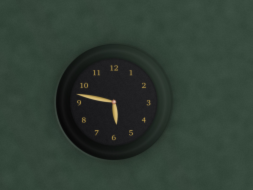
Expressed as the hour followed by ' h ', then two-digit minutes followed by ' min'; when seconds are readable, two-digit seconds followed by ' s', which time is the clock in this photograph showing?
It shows 5 h 47 min
